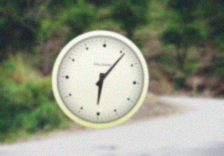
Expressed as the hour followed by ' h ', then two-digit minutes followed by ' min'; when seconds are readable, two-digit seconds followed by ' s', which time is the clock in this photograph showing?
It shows 6 h 06 min
